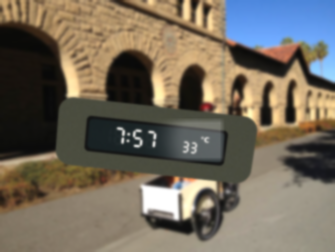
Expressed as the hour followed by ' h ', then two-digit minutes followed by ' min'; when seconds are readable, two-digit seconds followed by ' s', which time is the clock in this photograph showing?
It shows 7 h 57 min
